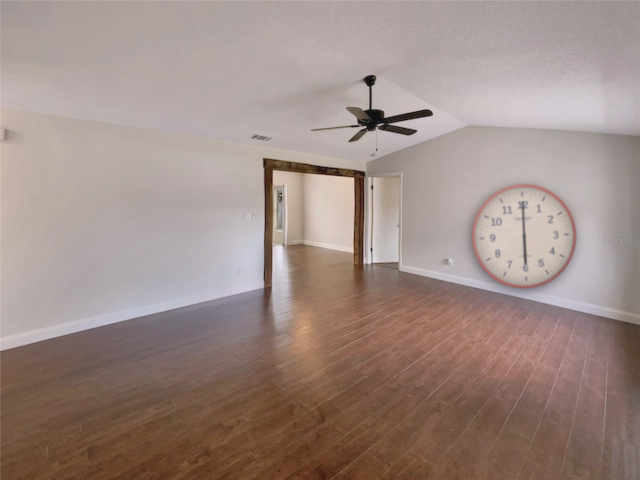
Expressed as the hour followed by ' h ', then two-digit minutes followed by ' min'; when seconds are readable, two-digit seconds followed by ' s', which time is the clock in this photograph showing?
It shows 6 h 00 min
